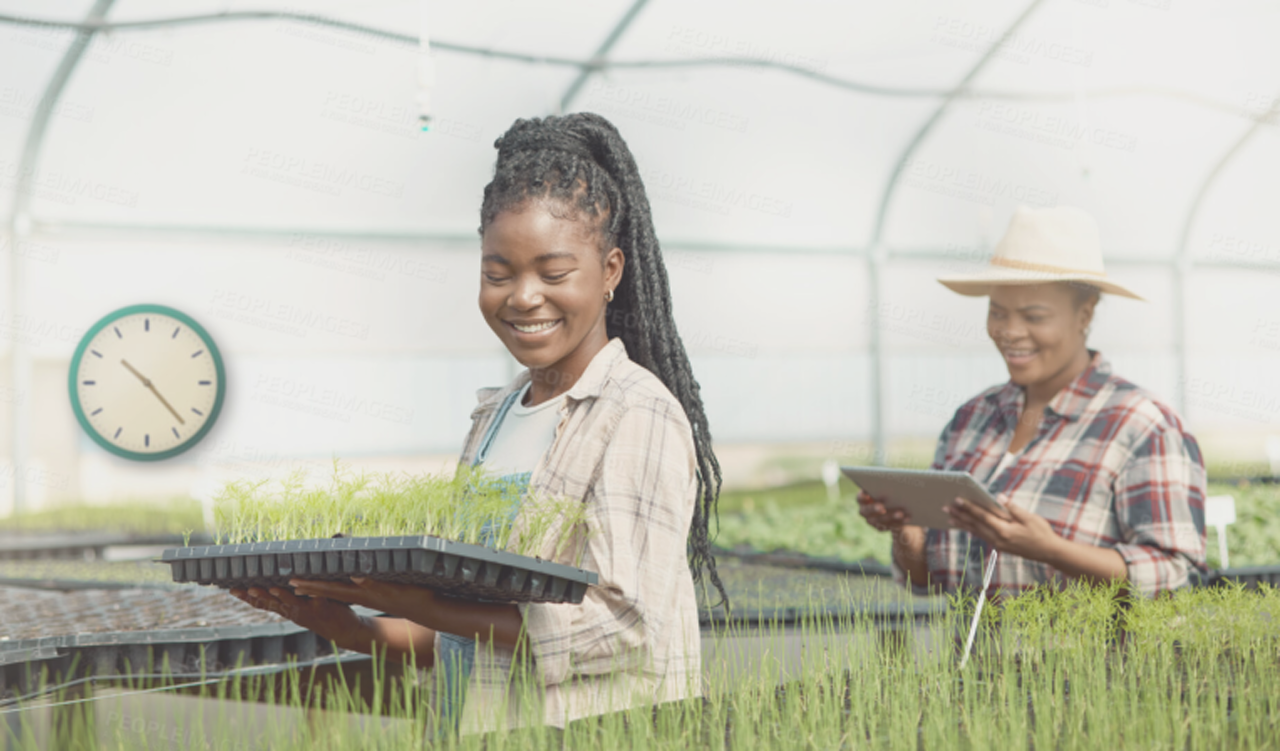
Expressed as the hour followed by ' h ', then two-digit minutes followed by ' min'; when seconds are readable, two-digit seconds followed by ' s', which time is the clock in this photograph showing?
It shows 10 h 23 min
